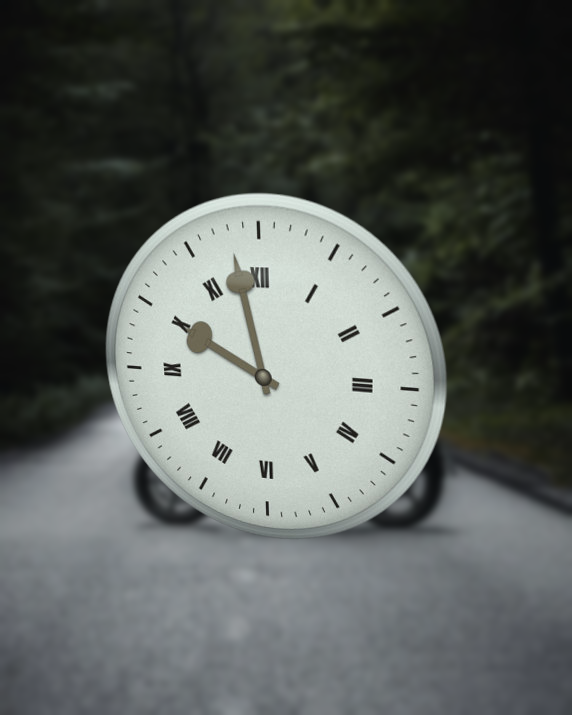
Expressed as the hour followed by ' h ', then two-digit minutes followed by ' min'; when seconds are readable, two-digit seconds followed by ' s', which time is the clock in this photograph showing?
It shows 9 h 58 min
